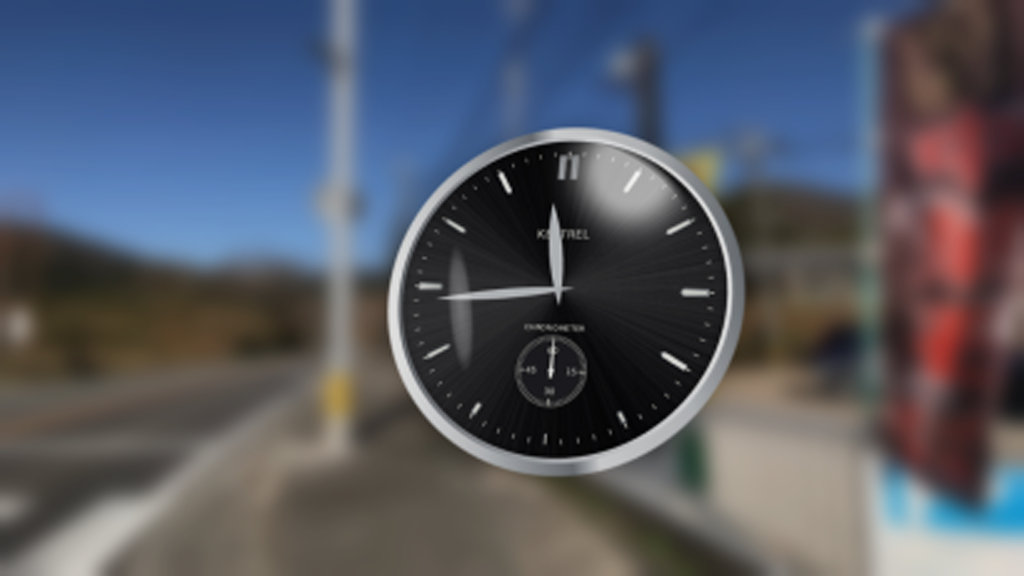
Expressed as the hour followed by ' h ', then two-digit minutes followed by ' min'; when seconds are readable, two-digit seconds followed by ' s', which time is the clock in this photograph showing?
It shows 11 h 44 min
